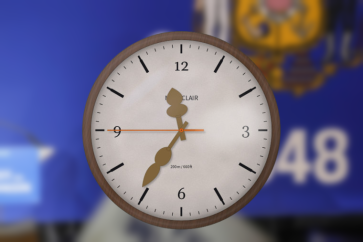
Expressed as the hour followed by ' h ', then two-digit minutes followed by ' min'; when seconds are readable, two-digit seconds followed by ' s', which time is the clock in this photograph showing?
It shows 11 h 35 min 45 s
